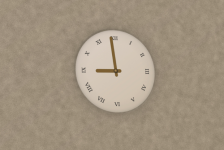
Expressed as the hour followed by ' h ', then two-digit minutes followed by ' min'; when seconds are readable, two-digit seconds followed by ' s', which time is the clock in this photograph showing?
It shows 8 h 59 min
